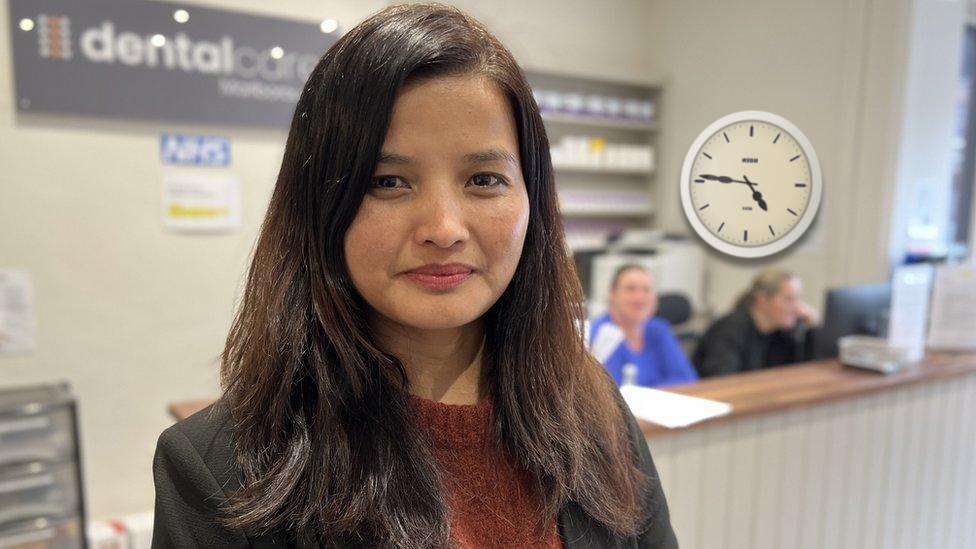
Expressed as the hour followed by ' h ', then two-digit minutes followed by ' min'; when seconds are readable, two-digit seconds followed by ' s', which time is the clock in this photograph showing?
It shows 4 h 46 min
